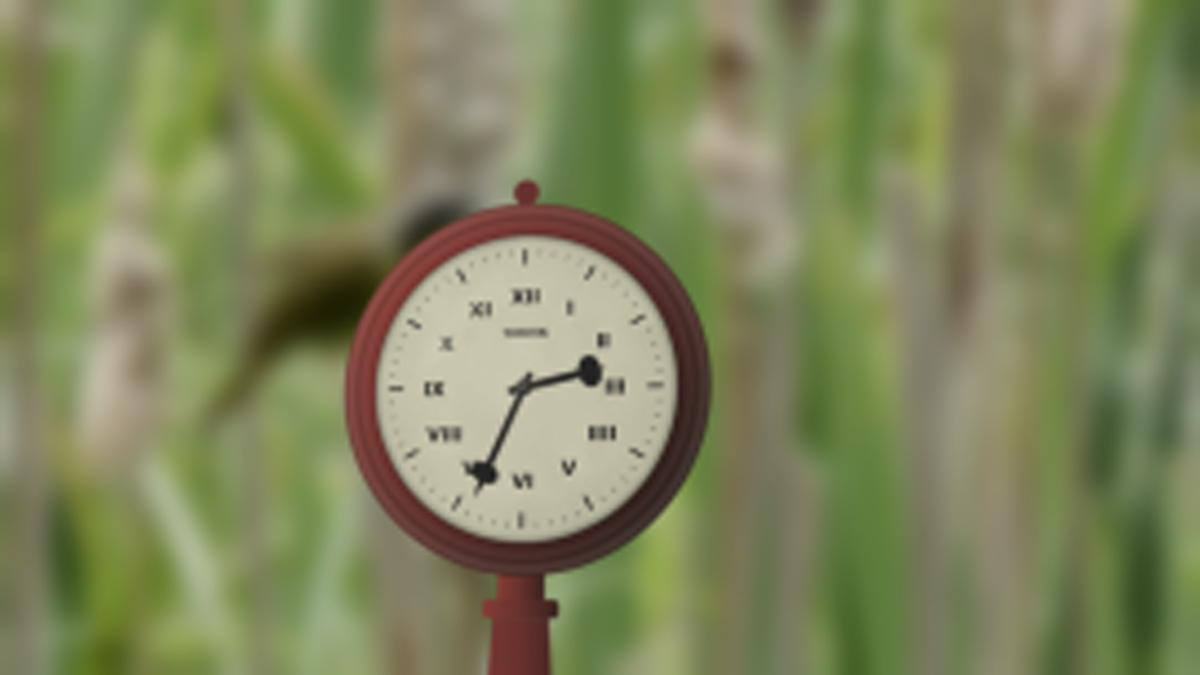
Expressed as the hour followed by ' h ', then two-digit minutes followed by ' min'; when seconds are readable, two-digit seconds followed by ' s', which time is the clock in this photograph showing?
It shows 2 h 34 min
